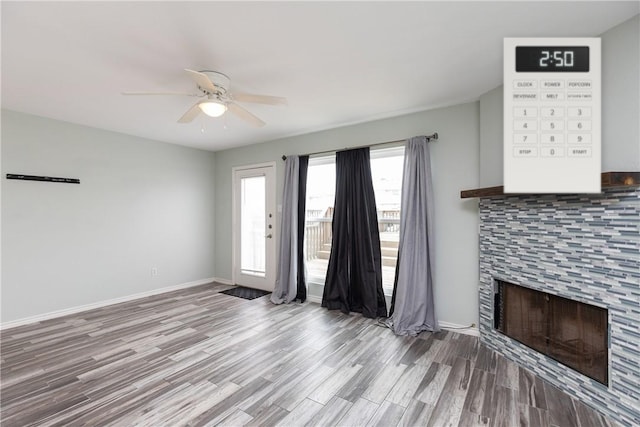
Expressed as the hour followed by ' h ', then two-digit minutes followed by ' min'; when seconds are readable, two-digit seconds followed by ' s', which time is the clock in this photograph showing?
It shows 2 h 50 min
